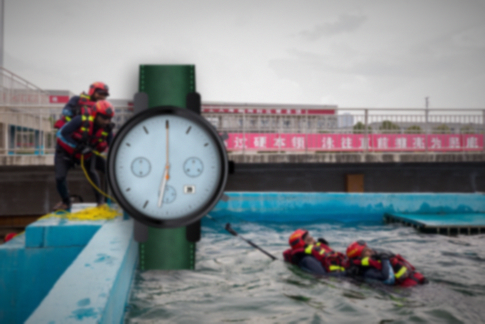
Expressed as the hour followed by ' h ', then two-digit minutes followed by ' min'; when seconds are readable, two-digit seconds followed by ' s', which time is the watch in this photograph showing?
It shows 6 h 32 min
